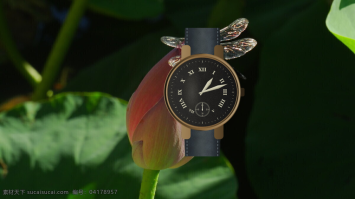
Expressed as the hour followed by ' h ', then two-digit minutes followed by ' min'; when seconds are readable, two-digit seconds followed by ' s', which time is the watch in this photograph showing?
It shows 1 h 12 min
